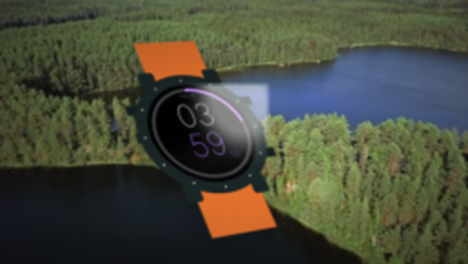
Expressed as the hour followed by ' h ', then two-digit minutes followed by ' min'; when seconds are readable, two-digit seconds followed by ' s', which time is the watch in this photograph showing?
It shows 3 h 59 min
